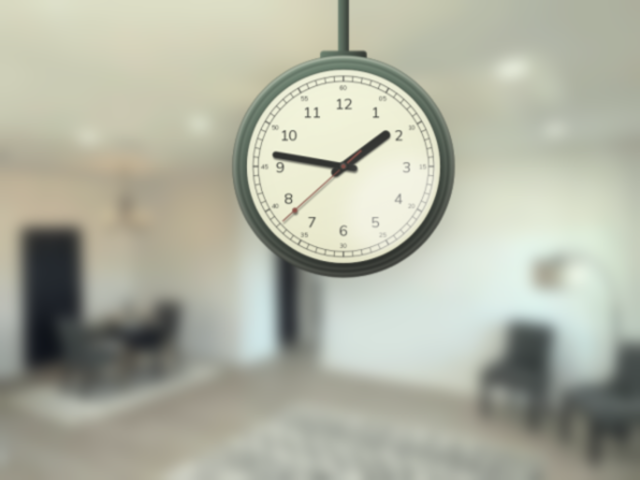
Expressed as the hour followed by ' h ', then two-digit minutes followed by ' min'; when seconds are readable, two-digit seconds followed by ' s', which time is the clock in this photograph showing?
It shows 1 h 46 min 38 s
